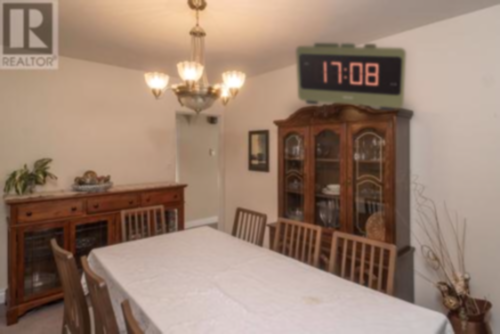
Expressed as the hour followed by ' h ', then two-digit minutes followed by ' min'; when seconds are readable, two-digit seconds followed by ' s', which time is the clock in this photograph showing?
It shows 17 h 08 min
